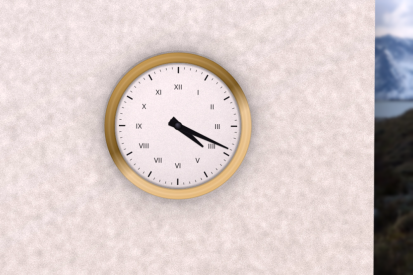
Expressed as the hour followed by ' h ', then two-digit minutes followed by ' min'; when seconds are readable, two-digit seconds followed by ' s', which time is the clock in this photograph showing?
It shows 4 h 19 min
